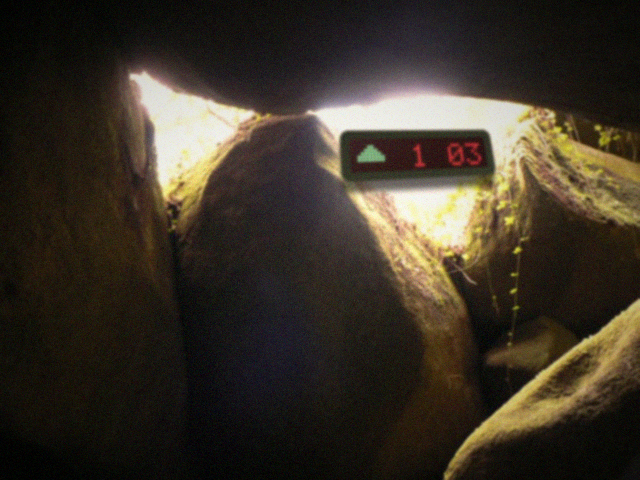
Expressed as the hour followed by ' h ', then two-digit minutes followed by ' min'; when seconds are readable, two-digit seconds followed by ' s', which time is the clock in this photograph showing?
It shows 1 h 03 min
